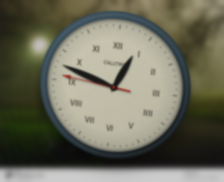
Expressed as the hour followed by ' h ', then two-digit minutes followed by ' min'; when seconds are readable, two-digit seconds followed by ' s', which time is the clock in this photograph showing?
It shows 12 h 47 min 46 s
